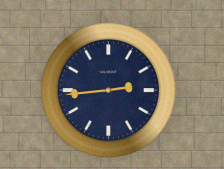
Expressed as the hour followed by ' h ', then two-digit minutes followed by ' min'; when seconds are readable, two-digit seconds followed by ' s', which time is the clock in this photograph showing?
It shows 2 h 44 min
